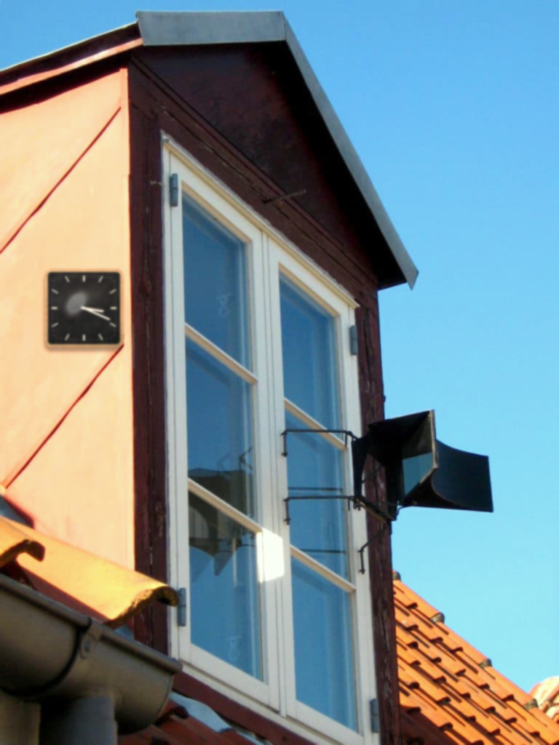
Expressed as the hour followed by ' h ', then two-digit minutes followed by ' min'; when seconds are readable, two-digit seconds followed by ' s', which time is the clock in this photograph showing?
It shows 3 h 19 min
